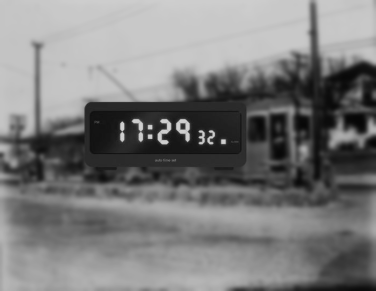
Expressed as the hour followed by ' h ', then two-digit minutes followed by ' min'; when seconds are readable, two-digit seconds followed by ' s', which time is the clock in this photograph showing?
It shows 17 h 29 min 32 s
